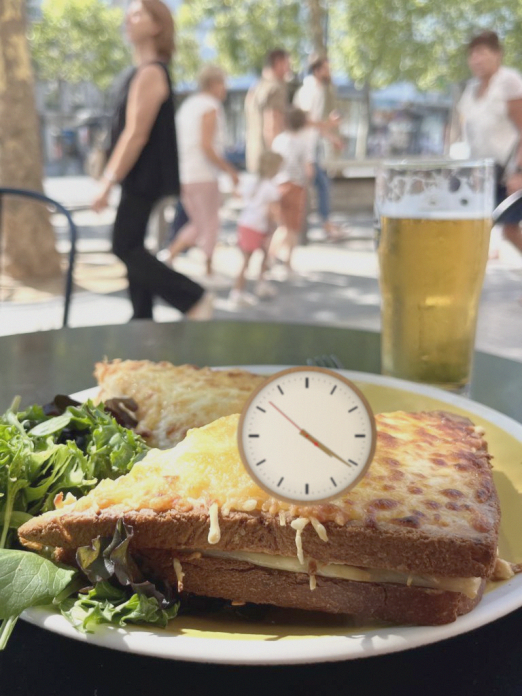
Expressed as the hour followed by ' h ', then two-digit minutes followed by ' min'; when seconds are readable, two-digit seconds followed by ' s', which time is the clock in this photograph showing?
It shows 4 h 20 min 52 s
